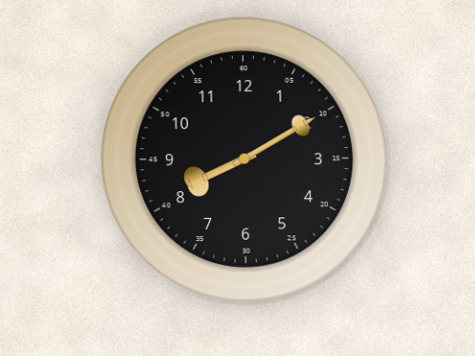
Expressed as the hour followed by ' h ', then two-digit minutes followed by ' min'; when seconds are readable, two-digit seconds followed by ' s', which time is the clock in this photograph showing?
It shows 8 h 10 min
